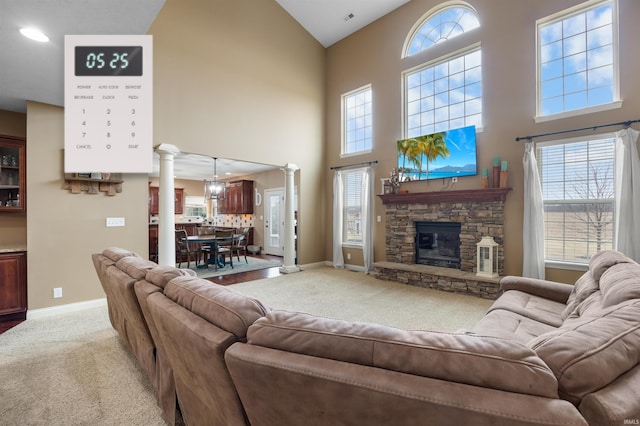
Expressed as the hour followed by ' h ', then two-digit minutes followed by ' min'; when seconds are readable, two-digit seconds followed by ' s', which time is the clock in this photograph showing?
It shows 5 h 25 min
